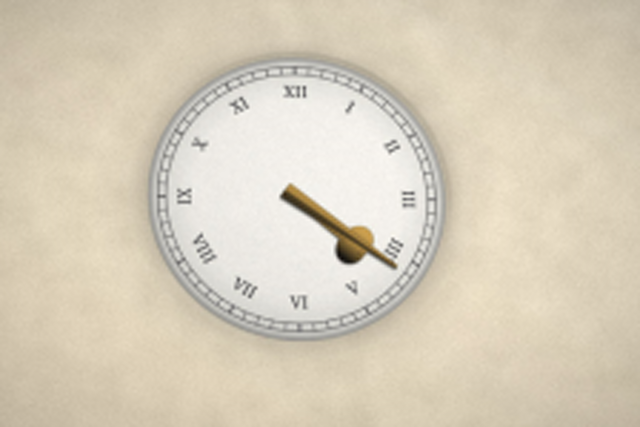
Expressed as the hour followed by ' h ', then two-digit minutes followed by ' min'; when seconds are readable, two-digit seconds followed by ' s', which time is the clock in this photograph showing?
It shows 4 h 21 min
